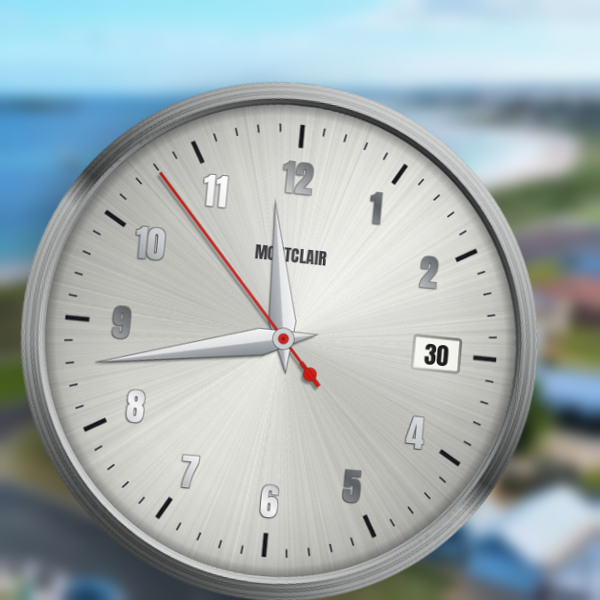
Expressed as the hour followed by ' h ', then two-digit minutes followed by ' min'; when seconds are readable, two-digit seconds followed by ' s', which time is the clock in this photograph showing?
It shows 11 h 42 min 53 s
